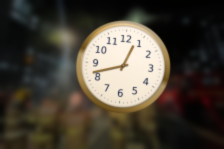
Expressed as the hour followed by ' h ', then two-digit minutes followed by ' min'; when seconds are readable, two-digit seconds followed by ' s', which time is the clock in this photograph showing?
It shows 12 h 42 min
